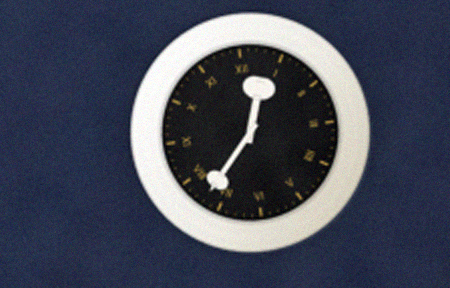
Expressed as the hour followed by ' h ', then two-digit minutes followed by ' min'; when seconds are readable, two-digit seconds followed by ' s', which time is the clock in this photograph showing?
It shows 12 h 37 min
